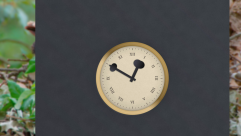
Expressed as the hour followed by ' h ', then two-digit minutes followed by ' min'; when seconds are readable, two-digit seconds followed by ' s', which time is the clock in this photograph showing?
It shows 12 h 50 min
